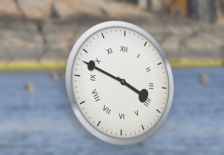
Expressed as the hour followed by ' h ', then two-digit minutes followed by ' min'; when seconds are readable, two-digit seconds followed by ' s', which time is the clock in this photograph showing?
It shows 3 h 48 min
